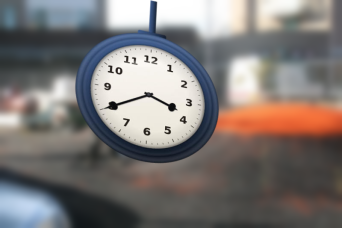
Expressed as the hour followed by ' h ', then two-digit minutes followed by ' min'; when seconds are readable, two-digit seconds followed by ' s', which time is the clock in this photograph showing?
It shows 3 h 40 min
